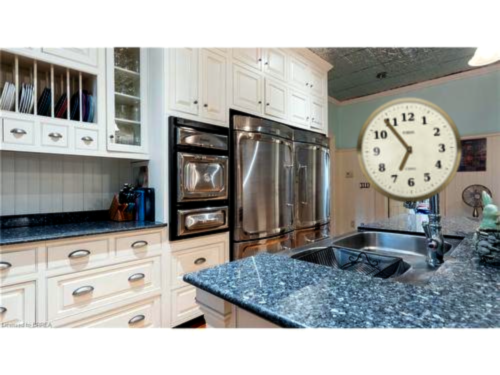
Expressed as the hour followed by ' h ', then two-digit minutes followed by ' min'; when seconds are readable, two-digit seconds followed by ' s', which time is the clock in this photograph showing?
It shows 6 h 54 min
